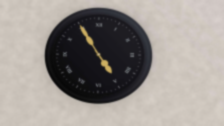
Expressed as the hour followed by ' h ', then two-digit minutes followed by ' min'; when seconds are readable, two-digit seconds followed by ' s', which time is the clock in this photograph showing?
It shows 4 h 55 min
